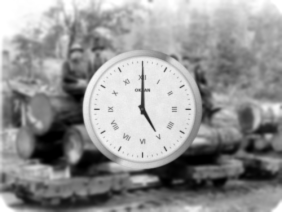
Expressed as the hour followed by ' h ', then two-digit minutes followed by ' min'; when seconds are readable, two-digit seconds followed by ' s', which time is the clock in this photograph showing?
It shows 5 h 00 min
